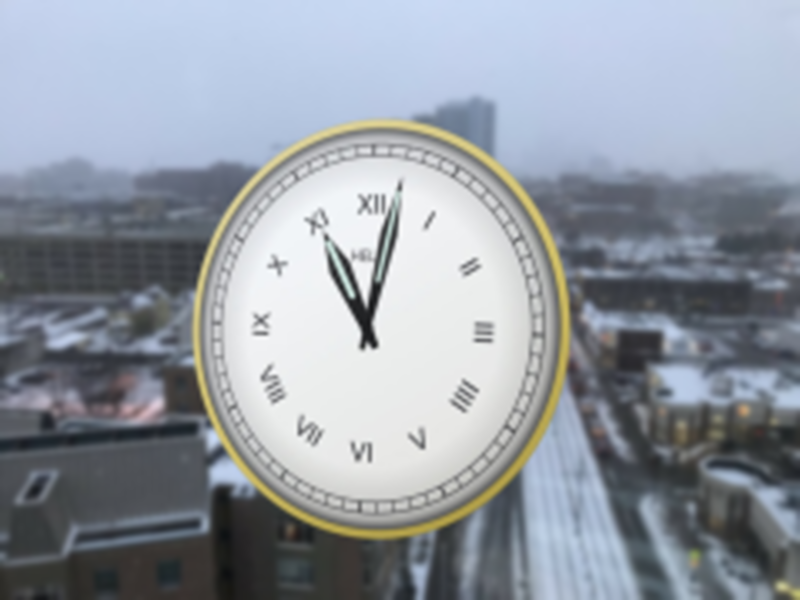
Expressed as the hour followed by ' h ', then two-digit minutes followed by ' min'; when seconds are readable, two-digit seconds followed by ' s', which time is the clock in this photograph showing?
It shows 11 h 02 min
